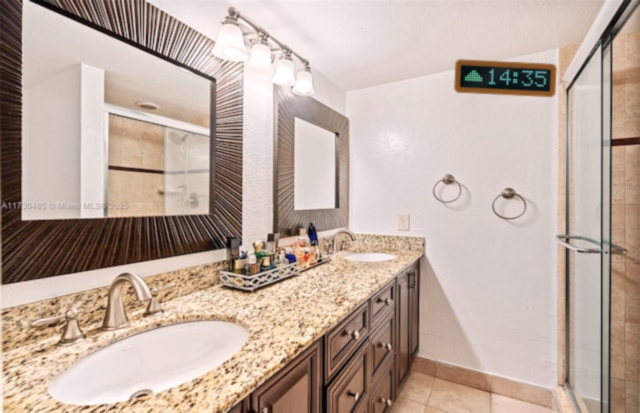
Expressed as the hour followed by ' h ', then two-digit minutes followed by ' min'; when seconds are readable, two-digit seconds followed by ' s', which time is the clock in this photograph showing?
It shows 14 h 35 min
